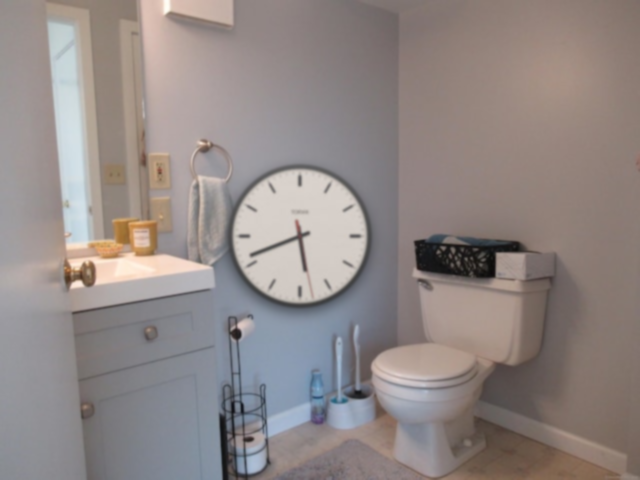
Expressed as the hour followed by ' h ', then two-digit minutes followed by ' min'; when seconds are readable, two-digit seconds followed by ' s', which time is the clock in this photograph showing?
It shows 5 h 41 min 28 s
